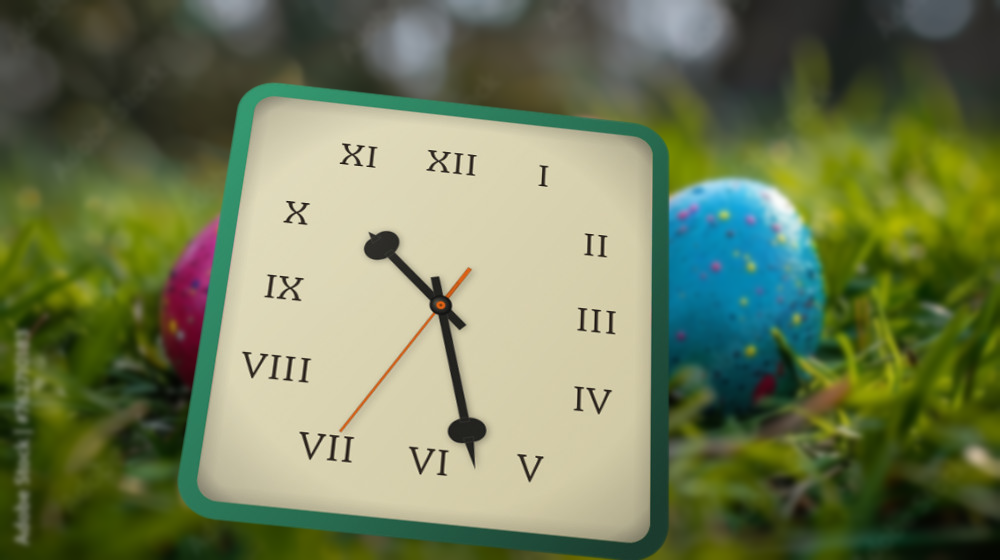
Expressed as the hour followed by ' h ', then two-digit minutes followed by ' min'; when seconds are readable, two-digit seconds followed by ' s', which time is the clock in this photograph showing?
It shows 10 h 27 min 35 s
